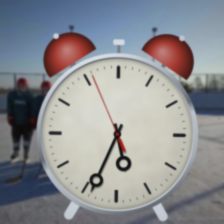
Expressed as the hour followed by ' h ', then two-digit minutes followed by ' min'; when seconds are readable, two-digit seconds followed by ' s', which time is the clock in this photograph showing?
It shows 5 h 33 min 56 s
